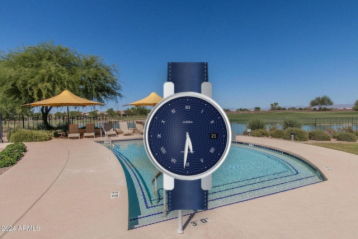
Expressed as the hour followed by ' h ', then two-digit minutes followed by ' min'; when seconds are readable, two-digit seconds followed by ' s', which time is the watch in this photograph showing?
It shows 5 h 31 min
